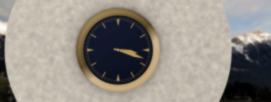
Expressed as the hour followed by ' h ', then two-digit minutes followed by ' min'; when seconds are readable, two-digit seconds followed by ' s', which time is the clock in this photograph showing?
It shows 3 h 18 min
